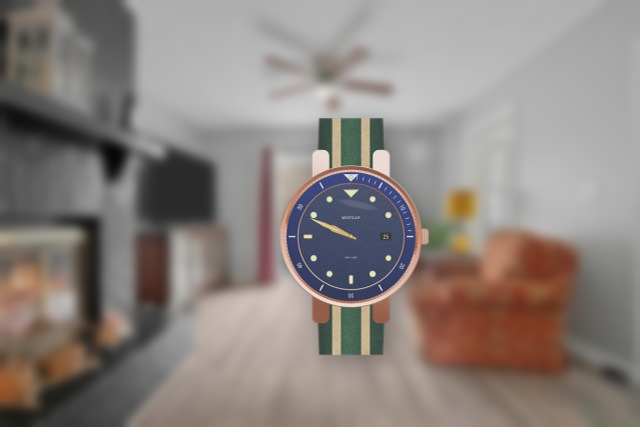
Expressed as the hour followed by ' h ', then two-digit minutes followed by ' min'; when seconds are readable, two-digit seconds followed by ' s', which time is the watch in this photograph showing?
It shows 9 h 49 min
